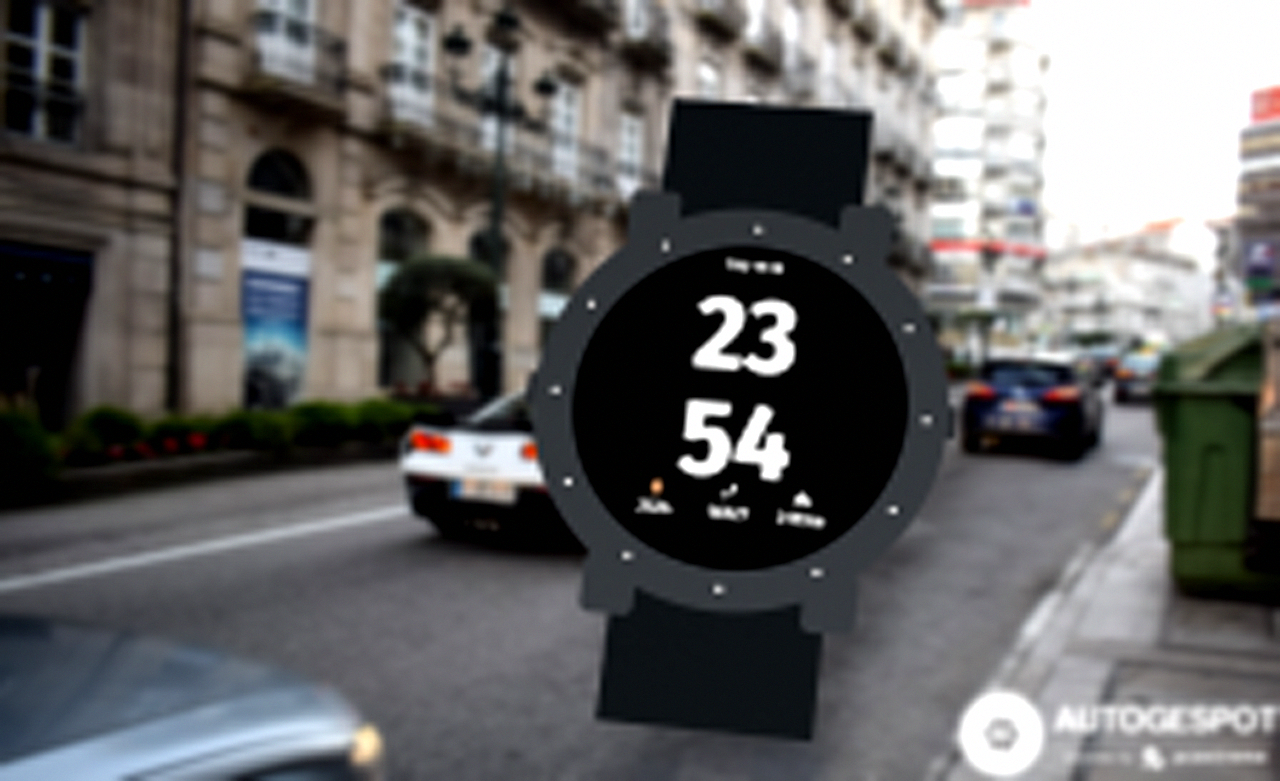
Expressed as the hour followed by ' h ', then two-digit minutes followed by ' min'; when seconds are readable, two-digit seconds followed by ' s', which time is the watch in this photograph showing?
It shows 23 h 54 min
